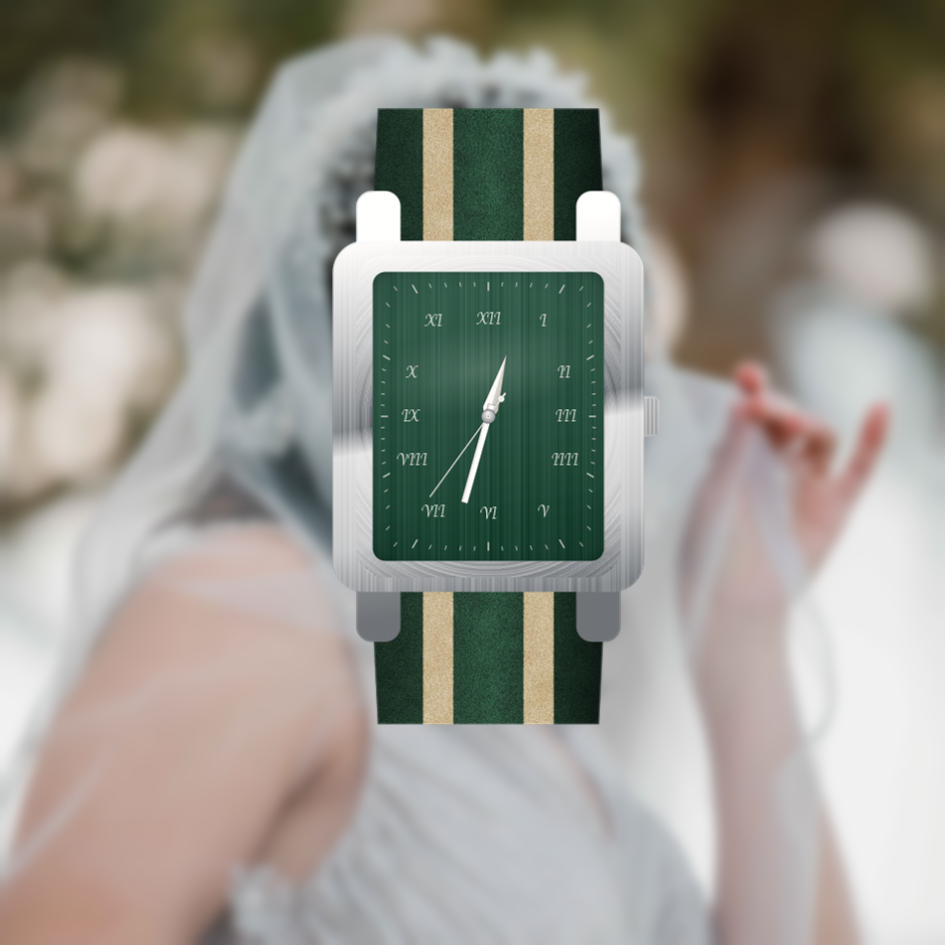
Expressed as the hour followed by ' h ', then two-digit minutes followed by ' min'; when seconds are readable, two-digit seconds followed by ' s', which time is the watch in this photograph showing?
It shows 12 h 32 min 36 s
